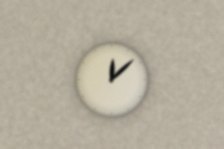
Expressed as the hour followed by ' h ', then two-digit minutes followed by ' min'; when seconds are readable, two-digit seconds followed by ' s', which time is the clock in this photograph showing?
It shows 12 h 08 min
